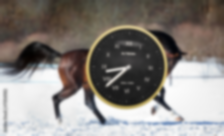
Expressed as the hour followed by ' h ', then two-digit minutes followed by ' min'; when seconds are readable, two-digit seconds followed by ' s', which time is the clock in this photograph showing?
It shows 8 h 38 min
